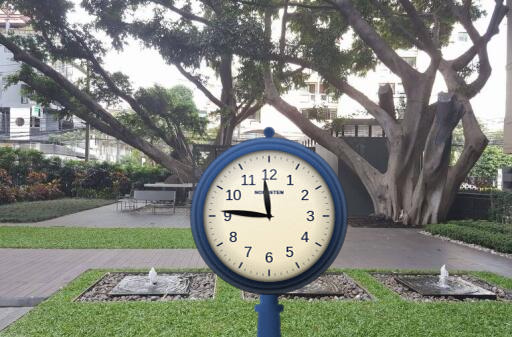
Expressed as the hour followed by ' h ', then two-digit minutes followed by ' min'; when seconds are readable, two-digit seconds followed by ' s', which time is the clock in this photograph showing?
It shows 11 h 46 min
